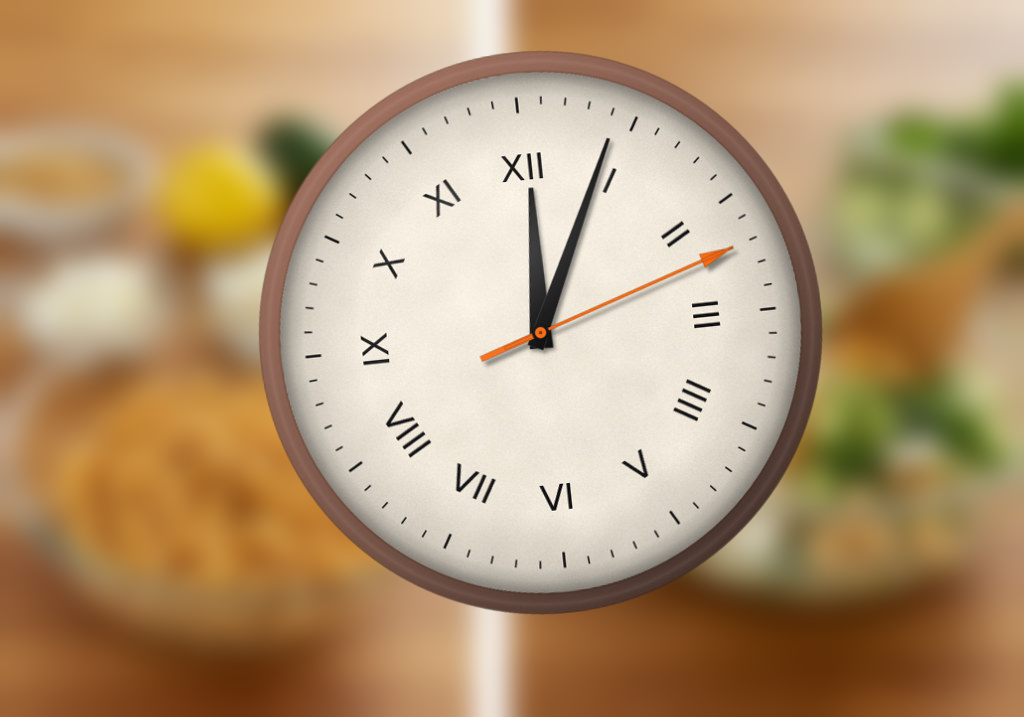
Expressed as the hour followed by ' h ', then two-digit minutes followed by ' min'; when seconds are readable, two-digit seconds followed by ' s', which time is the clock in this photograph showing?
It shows 12 h 04 min 12 s
